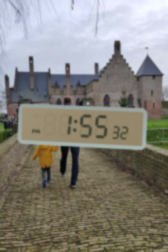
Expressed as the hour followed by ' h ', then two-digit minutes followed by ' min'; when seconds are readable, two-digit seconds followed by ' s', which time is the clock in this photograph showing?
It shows 1 h 55 min 32 s
